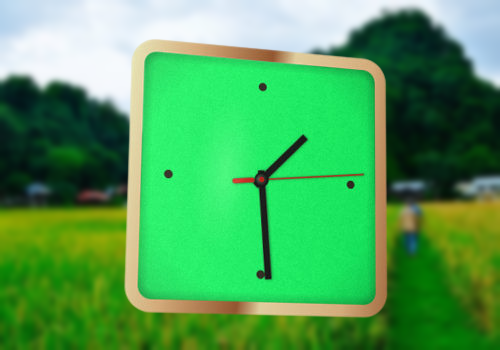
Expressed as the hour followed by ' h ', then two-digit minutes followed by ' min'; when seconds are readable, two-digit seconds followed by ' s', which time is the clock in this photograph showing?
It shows 1 h 29 min 14 s
